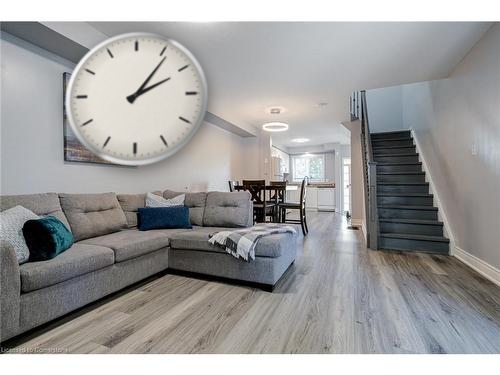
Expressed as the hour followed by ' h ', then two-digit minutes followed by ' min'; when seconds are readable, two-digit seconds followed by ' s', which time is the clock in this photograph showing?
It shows 2 h 06 min
